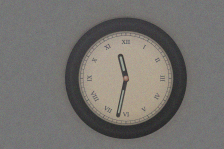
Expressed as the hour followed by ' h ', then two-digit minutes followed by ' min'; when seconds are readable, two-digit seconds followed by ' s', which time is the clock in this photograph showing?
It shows 11 h 32 min
